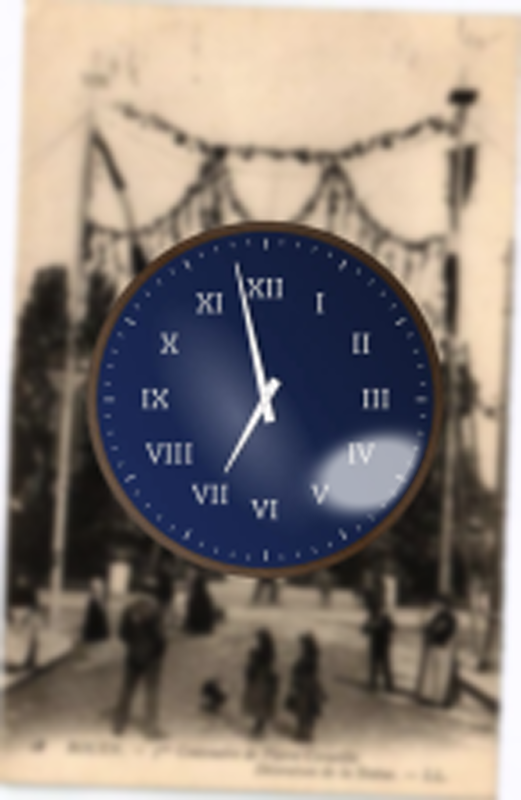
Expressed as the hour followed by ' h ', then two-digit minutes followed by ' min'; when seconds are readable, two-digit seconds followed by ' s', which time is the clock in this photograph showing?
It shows 6 h 58 min
